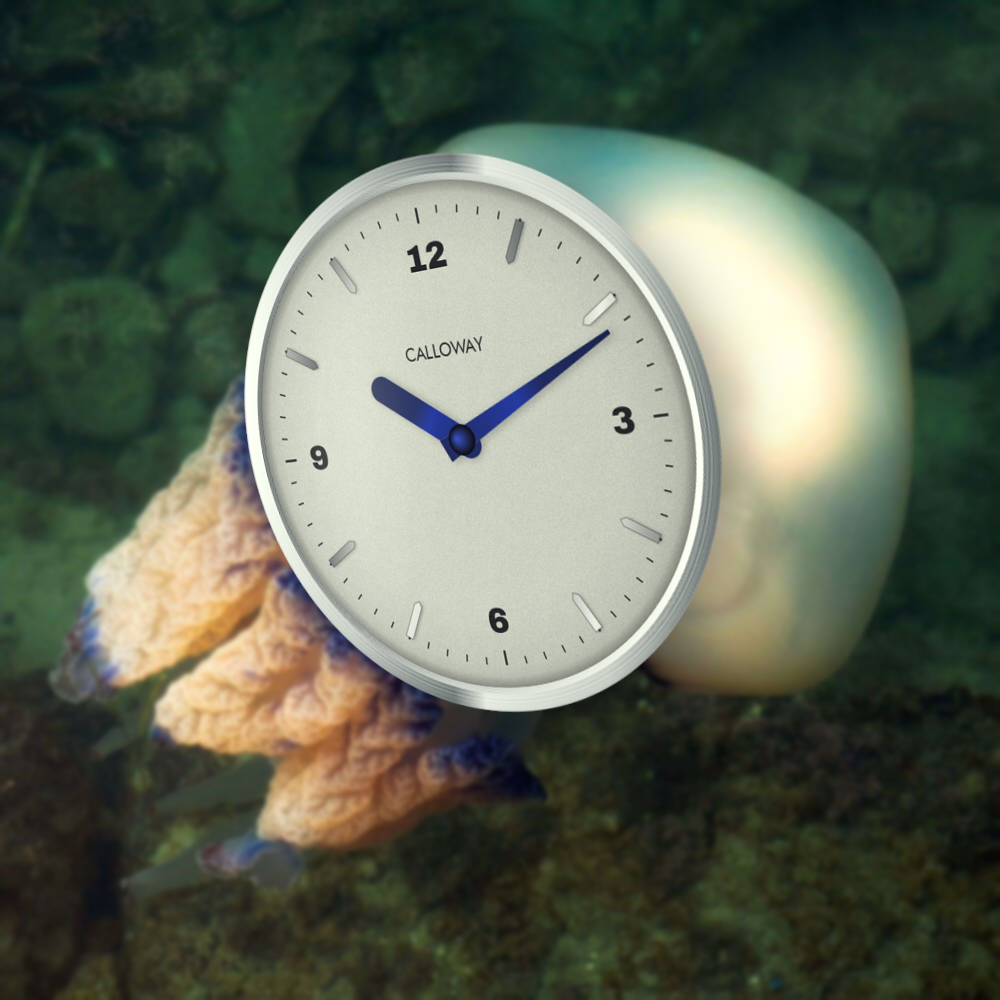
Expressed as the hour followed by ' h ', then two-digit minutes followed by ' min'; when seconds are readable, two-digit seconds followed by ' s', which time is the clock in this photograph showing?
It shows 10 h 11 min
